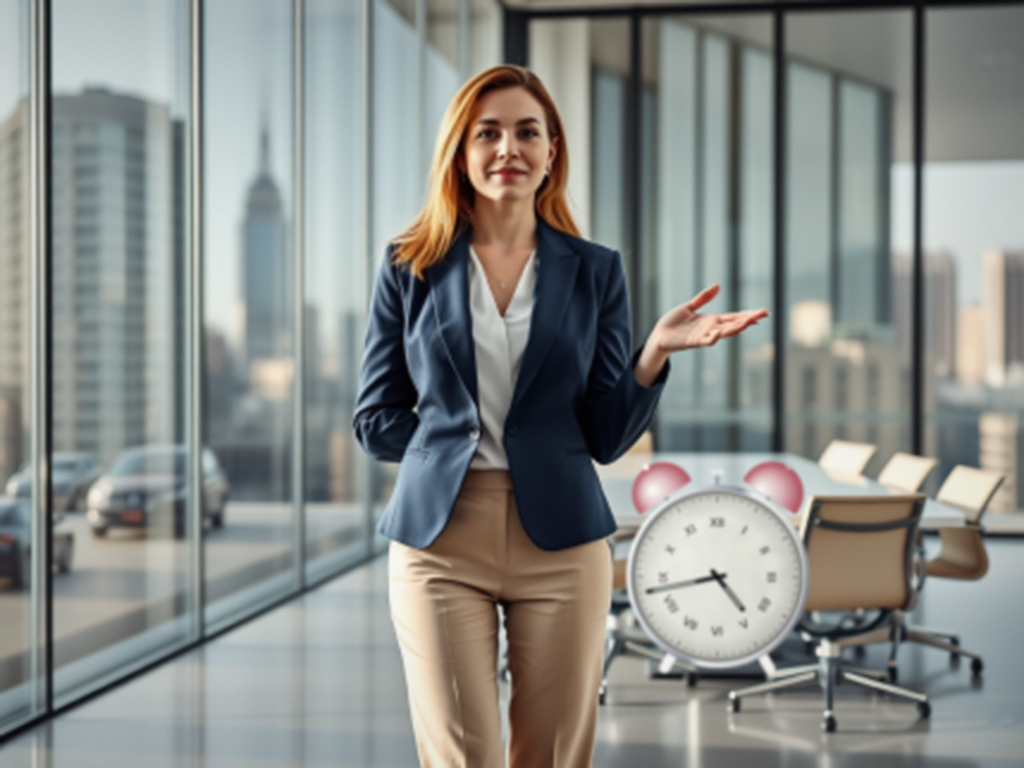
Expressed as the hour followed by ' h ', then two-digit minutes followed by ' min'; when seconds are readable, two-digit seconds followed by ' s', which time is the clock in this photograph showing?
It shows 4 h 43 min
